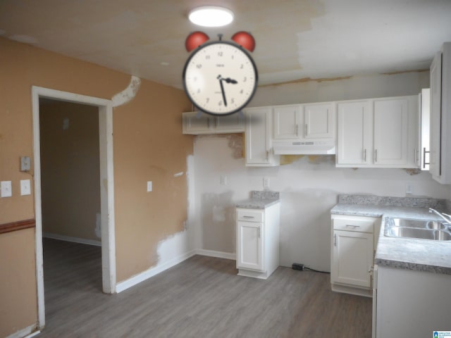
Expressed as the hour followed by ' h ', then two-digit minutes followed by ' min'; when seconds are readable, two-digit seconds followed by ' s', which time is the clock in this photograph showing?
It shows 3 h 28 min
